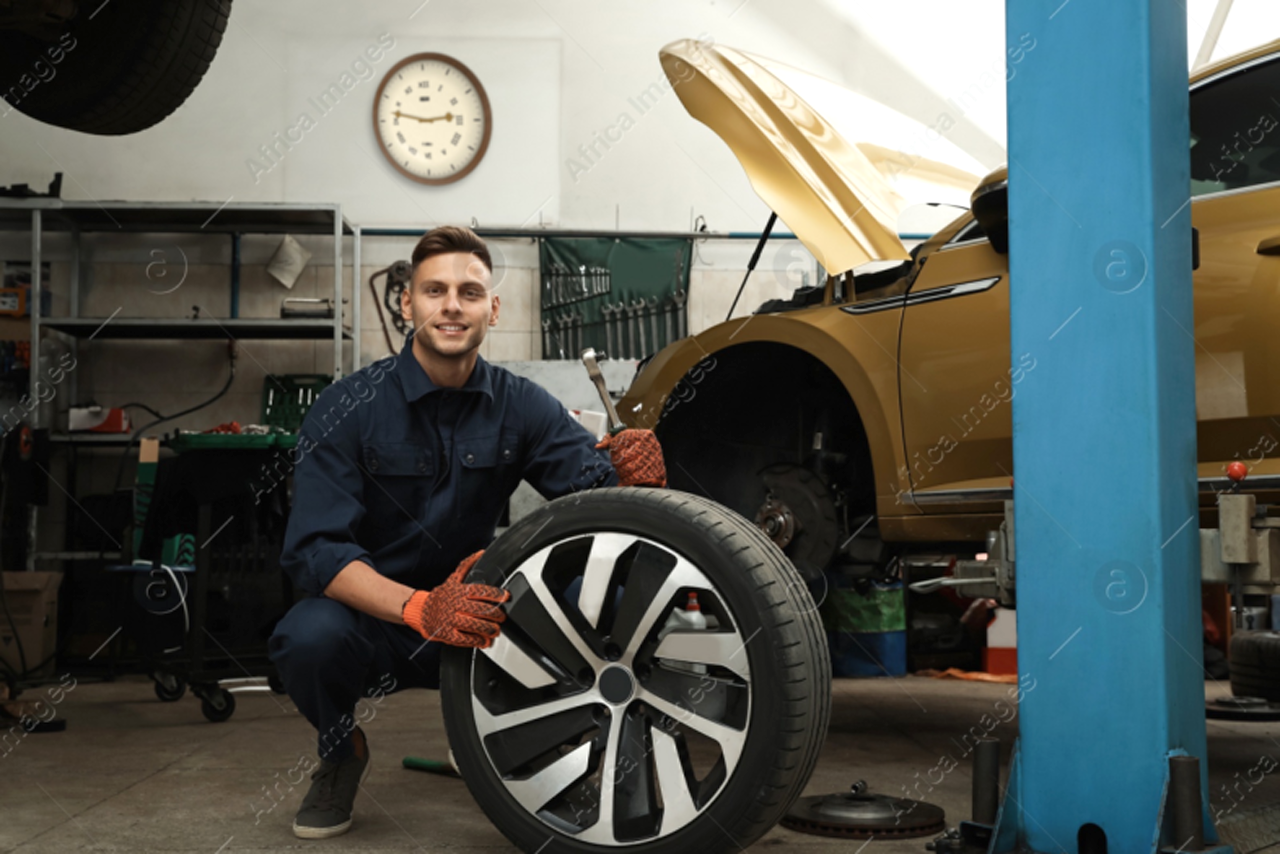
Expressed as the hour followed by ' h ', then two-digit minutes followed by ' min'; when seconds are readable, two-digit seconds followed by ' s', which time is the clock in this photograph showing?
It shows 2 h 47 min
